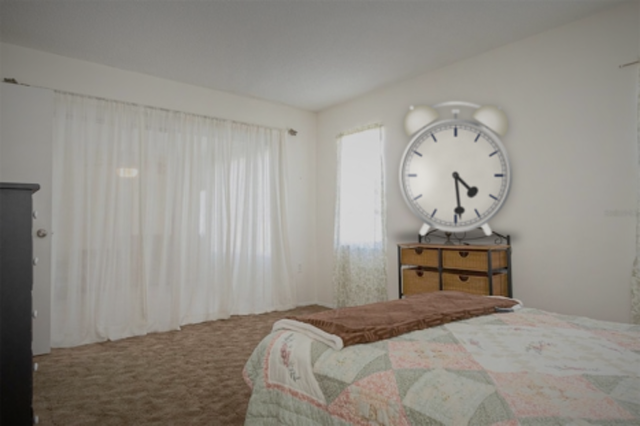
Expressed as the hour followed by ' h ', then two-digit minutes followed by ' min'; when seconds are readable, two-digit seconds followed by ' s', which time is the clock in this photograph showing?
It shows 4 h 29 min
